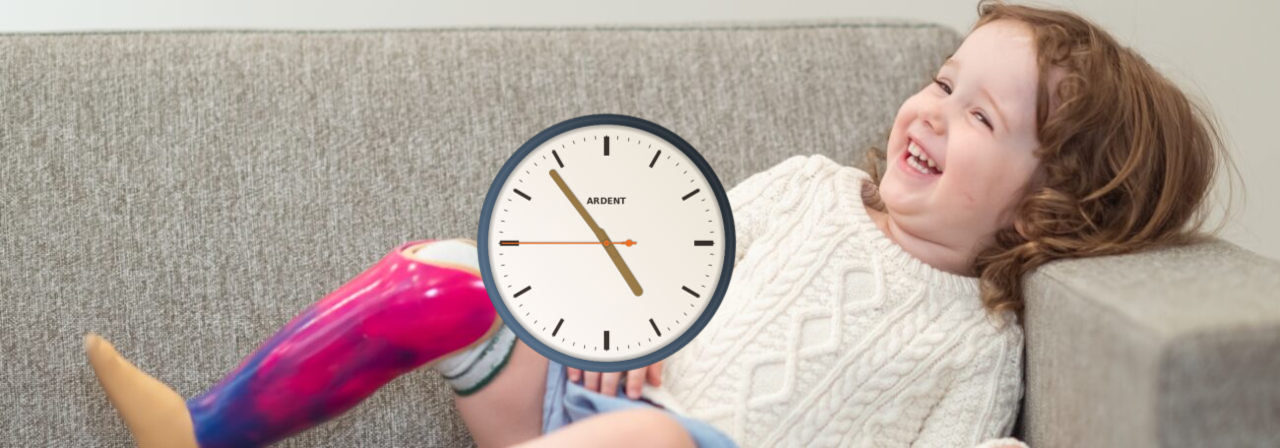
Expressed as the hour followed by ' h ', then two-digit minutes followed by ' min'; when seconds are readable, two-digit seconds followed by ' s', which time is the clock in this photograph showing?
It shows 4 h 53 min 45 s
